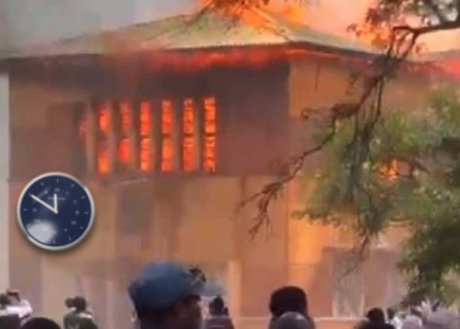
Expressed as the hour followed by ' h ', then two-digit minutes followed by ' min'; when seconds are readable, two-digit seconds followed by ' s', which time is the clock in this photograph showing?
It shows 11 h 50 min
